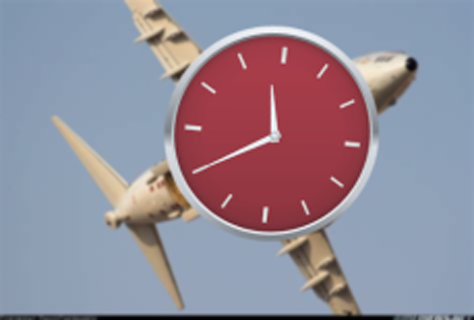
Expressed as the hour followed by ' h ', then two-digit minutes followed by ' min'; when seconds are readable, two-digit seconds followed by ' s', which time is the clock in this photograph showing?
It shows 11 h 40 min
